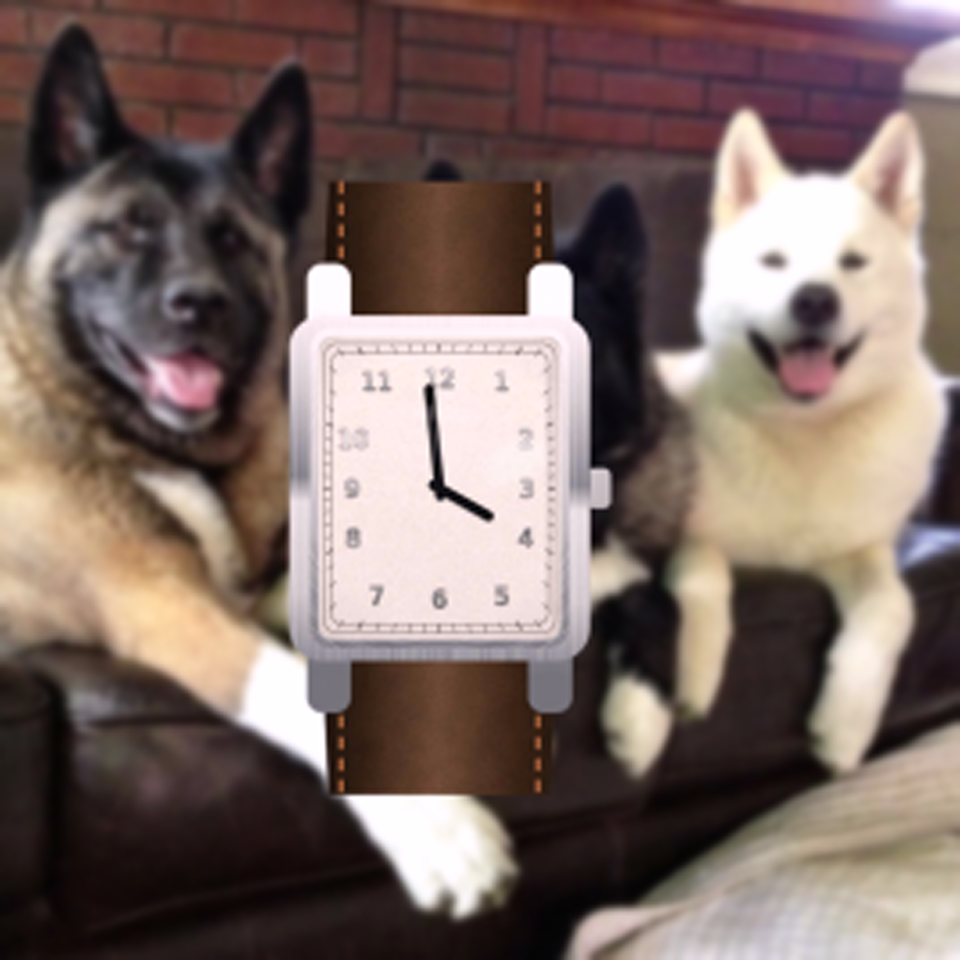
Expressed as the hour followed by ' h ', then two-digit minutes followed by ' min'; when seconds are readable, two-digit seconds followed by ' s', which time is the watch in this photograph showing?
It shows 3 h 59 min
